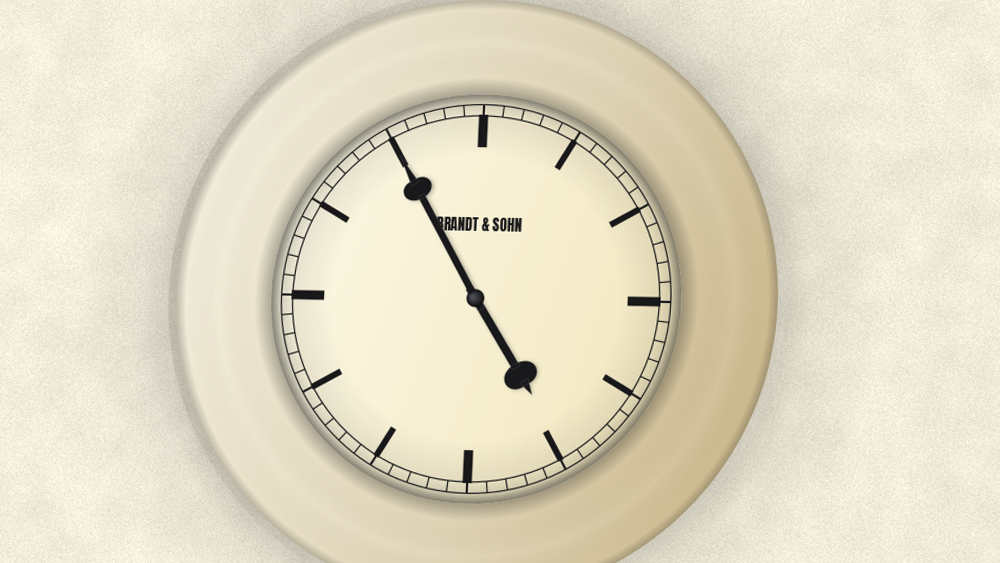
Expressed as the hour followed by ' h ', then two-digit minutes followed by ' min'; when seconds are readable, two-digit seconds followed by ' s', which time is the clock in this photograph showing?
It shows 4 h 55 min
